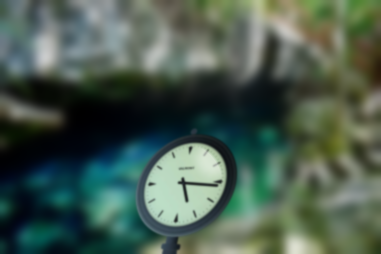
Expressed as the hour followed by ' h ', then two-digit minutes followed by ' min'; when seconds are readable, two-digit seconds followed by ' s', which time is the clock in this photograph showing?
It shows 5 h 16 min
